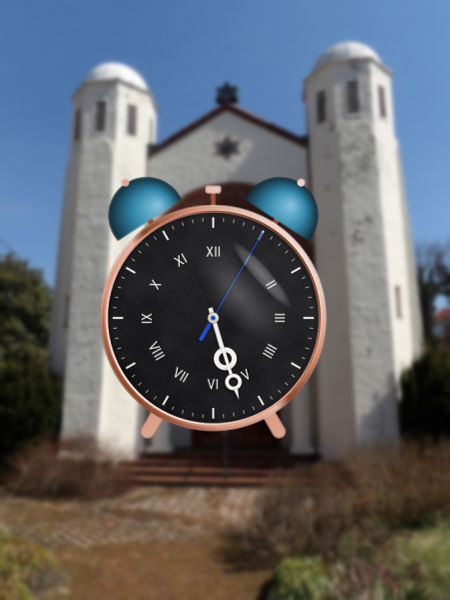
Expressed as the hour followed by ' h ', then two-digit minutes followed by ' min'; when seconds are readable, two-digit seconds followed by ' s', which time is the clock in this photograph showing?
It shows 5 h 27 min 05 s
